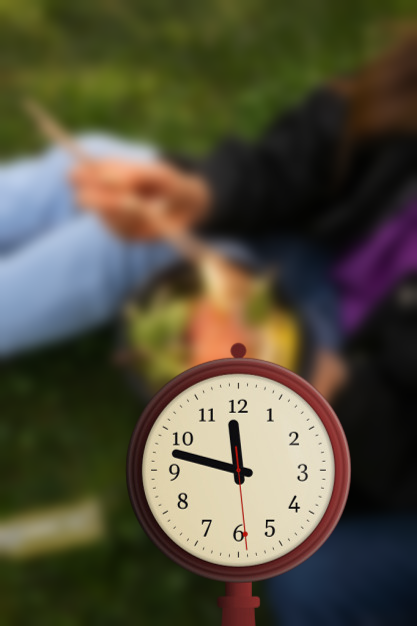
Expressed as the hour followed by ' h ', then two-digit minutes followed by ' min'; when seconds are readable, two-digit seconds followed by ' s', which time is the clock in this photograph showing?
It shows 11 h 47 min 29 s
